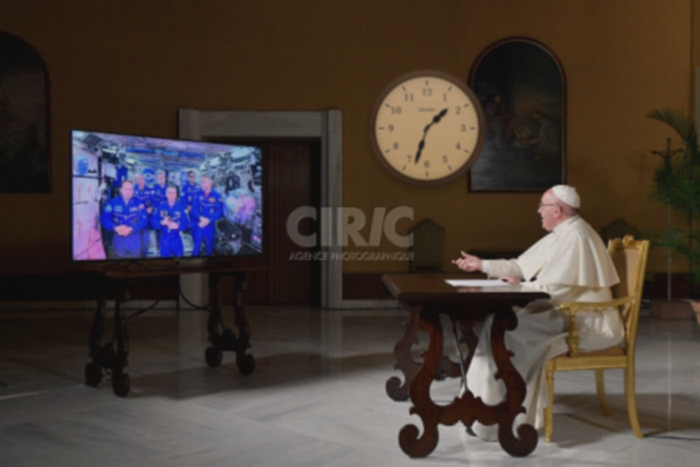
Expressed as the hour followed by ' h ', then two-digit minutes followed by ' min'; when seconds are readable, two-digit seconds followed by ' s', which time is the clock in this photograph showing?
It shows 1 h 33 min
